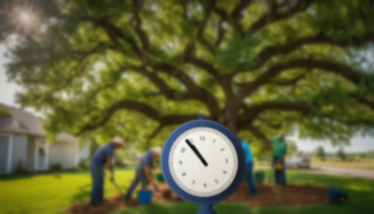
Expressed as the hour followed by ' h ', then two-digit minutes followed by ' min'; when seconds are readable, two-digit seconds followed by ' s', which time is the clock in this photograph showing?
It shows 10 h 54 min
